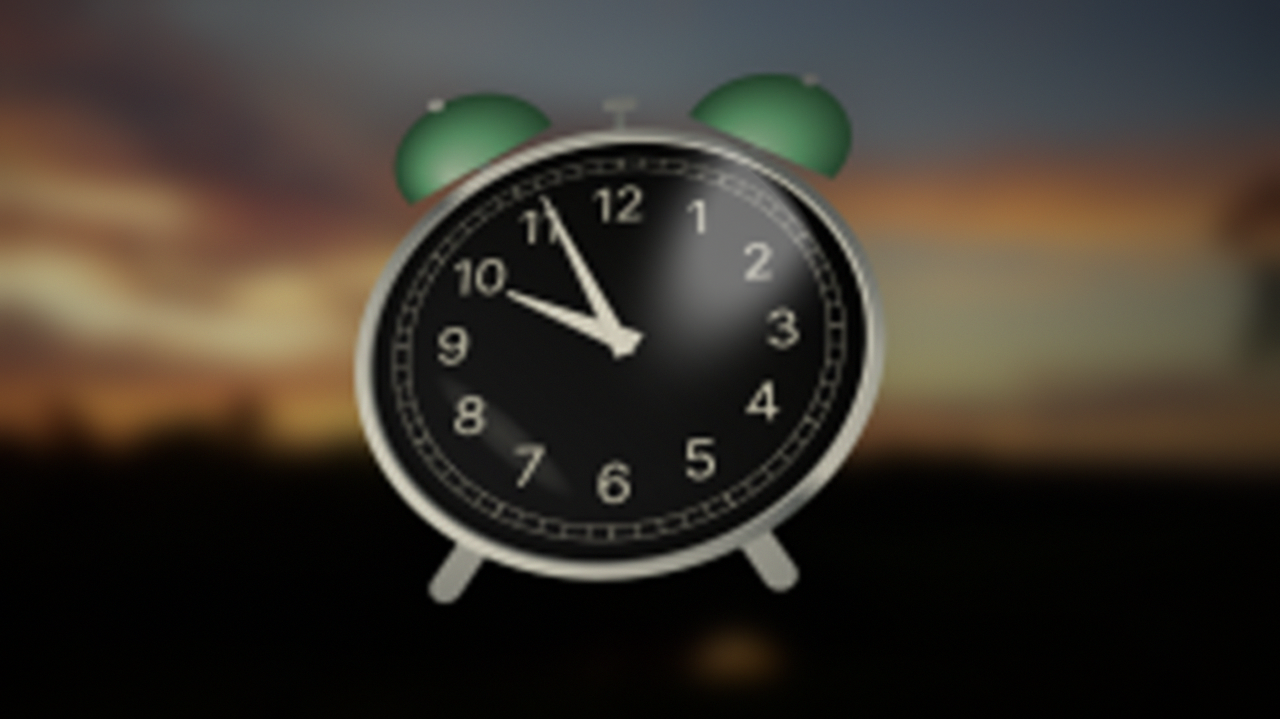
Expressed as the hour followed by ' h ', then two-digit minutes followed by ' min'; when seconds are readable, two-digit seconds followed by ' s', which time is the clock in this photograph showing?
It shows 9 h 56 min
